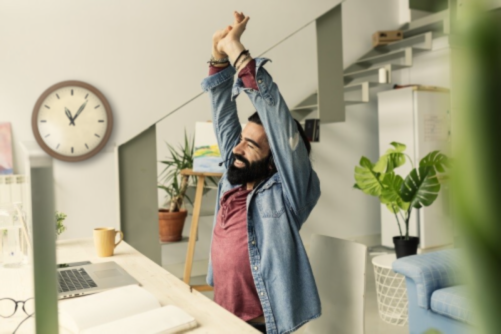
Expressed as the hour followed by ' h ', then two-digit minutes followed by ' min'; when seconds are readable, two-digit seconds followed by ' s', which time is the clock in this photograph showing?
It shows 11 h 06 min
